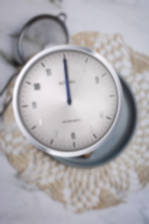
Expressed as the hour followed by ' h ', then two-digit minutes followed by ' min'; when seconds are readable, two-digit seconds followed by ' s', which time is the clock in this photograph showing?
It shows 12 h 00 min
